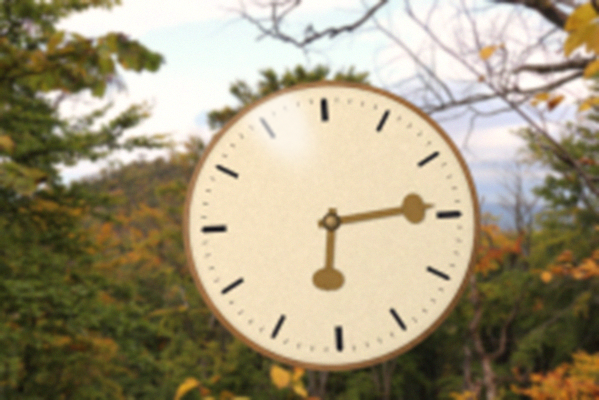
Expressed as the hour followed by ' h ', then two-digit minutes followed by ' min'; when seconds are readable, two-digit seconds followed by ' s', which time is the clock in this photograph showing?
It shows 6 h 14 min
